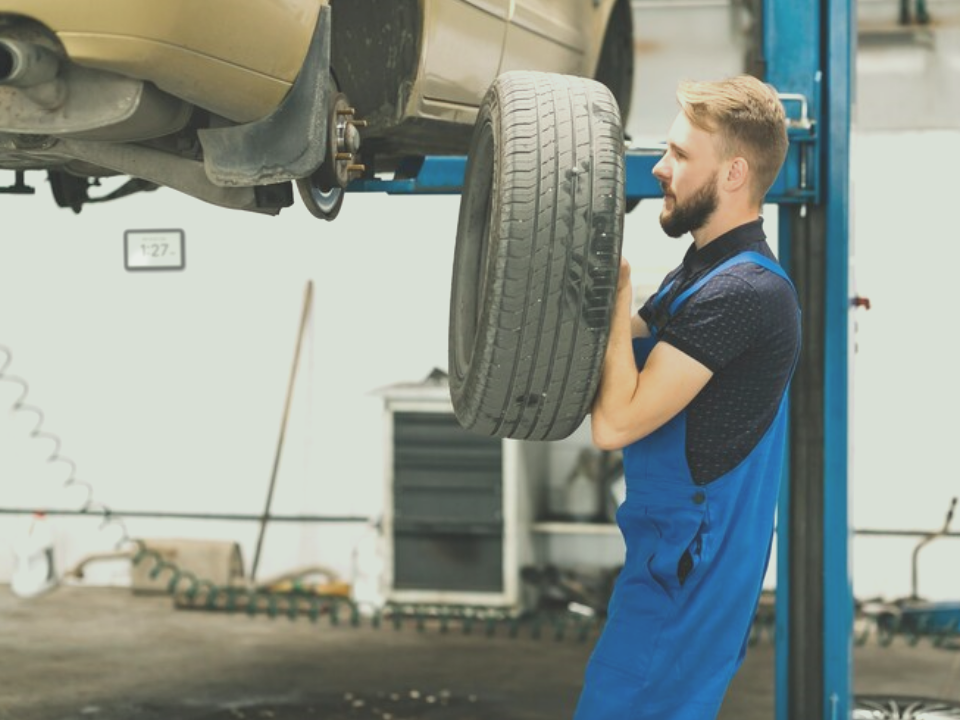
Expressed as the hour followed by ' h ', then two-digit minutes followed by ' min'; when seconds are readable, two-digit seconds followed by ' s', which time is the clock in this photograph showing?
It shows 1 h 27 min
